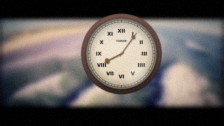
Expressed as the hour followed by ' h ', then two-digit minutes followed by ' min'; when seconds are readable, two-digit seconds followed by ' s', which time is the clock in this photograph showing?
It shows 8 h 06 min
